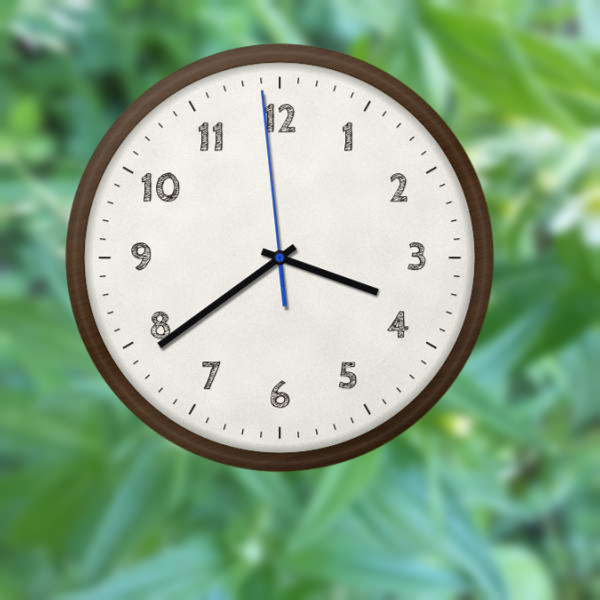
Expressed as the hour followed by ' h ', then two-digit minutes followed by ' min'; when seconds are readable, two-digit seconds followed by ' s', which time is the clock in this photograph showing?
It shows 3 h 38 min 59 s
